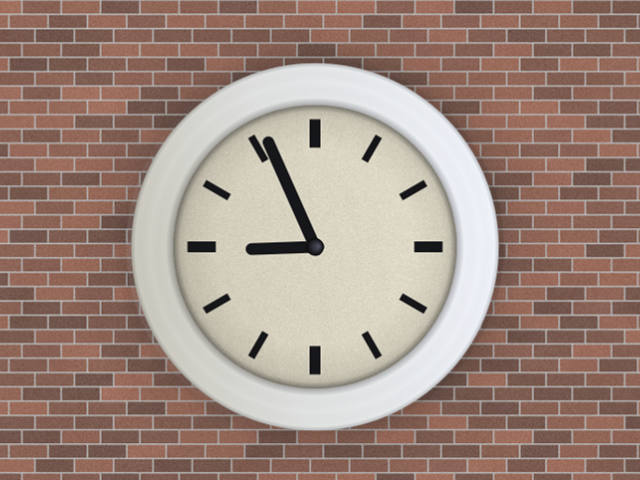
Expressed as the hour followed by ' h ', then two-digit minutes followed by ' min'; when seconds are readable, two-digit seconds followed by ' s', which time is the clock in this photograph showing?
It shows 8 h 56 min
